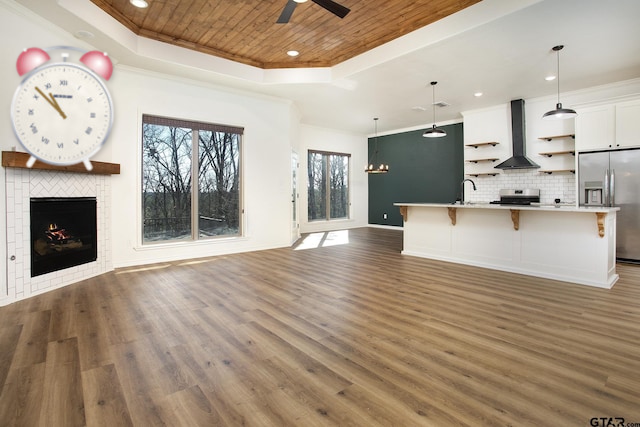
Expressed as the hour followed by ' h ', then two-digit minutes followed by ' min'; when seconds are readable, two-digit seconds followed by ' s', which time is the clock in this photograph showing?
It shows 10 h 52 min
